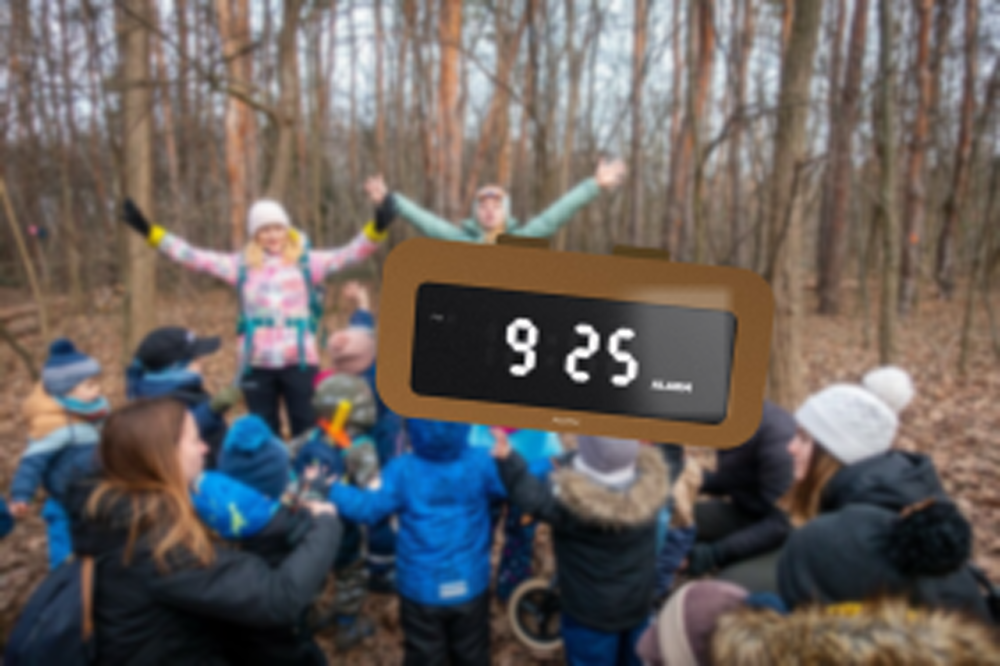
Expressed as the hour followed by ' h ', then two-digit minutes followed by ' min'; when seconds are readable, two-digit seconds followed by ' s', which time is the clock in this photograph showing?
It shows 9 h 25 min
